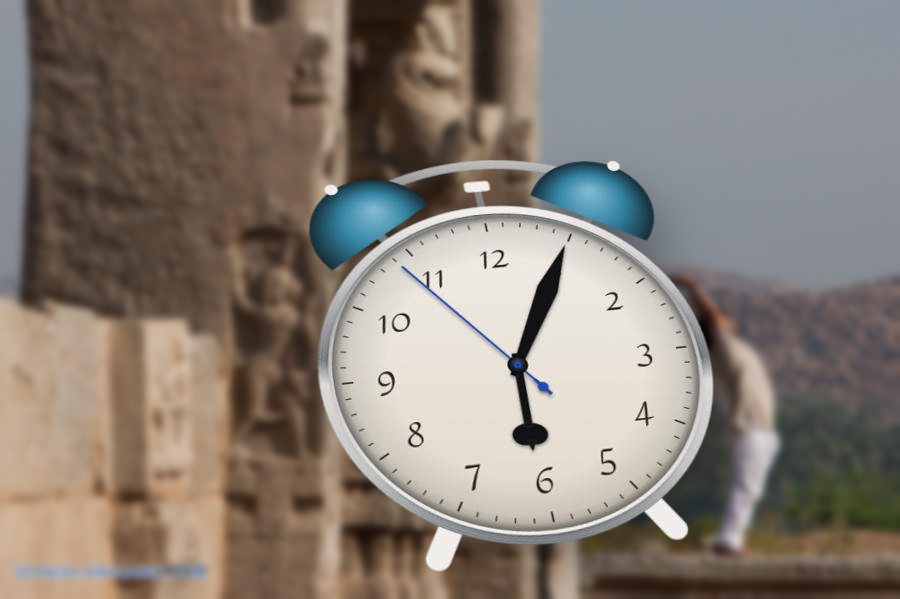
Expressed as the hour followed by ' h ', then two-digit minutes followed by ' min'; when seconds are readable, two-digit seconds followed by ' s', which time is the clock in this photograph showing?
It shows 6 h 04 min 54 s
